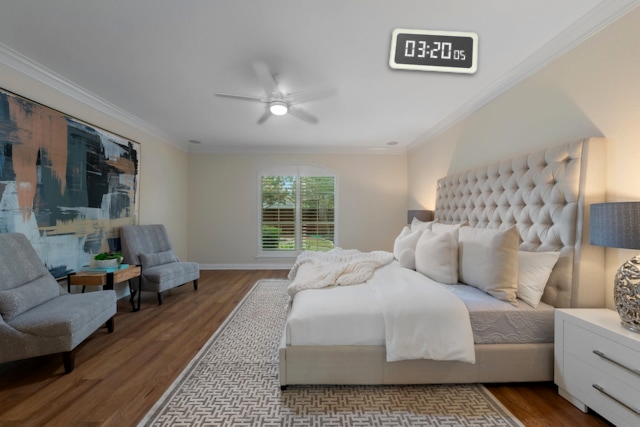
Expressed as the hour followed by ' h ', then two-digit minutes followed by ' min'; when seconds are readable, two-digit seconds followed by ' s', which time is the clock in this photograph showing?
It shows 3 h 20 min 05 s
